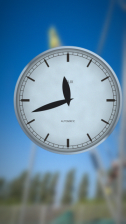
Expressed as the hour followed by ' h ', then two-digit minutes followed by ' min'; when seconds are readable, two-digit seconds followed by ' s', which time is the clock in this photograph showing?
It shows 11 h 42 min
